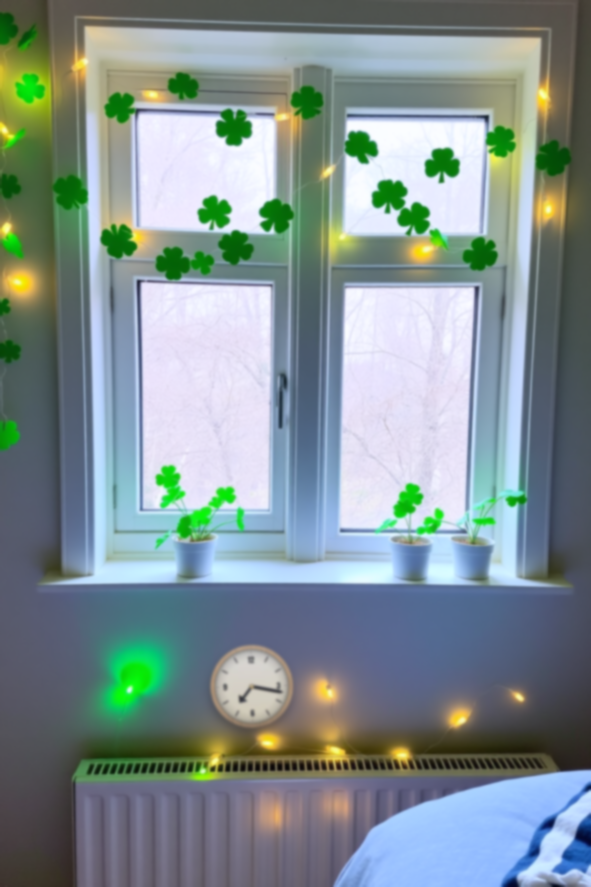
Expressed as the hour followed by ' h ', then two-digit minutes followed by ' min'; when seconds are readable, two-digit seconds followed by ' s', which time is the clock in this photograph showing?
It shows 7 h 17 min
